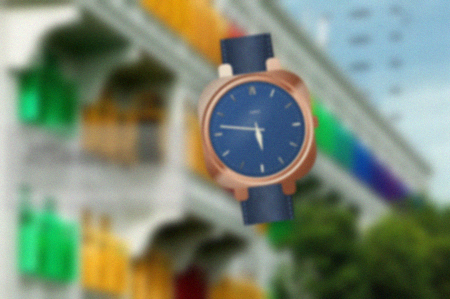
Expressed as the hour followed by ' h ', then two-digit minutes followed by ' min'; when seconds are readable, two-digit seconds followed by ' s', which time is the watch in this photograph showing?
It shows 5 h 47 min
